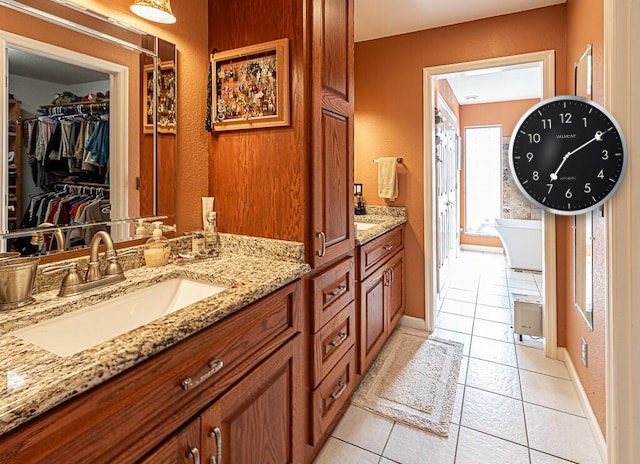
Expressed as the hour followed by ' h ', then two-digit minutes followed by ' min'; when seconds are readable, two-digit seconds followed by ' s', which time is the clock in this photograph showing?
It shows 7 h 10 min
